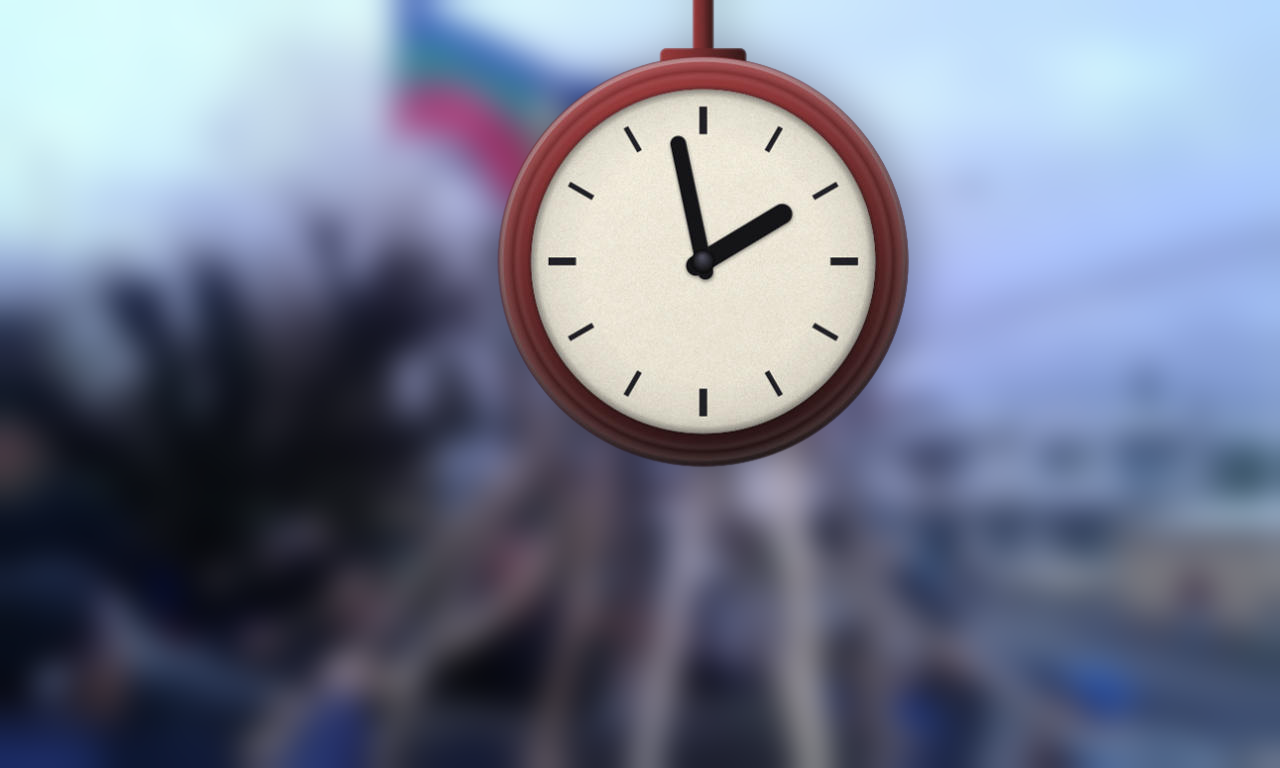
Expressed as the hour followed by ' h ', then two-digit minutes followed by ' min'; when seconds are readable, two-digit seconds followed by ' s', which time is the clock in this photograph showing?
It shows 1 h 58 min
